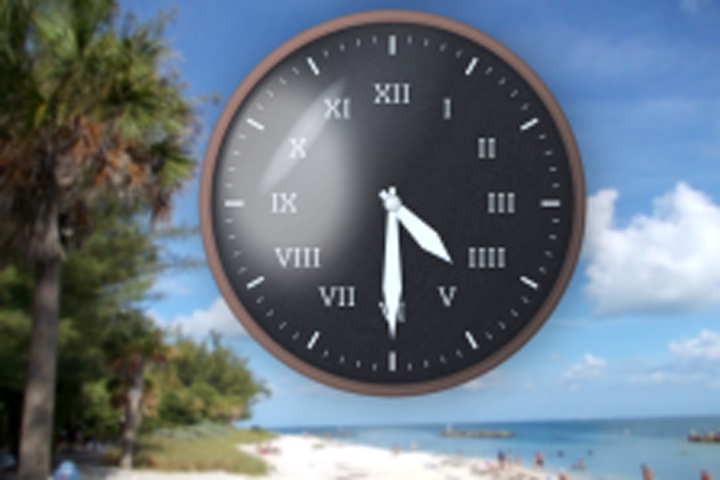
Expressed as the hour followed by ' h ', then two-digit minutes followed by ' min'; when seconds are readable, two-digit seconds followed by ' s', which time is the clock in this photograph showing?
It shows 4 h 30 min
